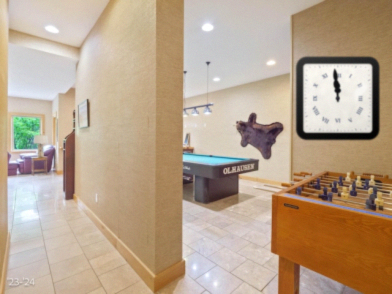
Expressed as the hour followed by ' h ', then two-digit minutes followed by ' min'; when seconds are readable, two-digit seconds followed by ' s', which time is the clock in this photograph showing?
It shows 11 h 59 min
